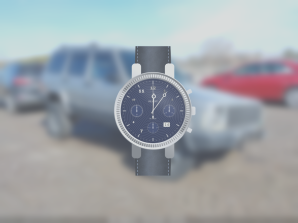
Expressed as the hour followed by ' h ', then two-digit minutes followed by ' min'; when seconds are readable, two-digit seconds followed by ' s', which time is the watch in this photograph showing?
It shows 12 h 06 min
